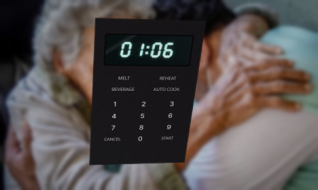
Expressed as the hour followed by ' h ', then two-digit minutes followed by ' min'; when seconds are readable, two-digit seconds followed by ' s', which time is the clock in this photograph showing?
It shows 1 h 06 min
